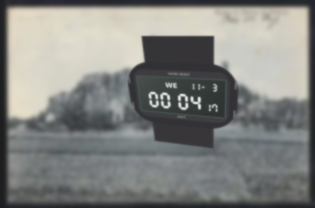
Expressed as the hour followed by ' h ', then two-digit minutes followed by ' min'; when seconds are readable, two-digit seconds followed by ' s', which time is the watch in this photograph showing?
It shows 0 h 04 min
